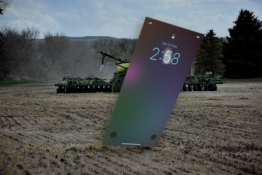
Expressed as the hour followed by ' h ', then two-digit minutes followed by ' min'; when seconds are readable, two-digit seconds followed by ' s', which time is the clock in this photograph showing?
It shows 2 h 58 min
